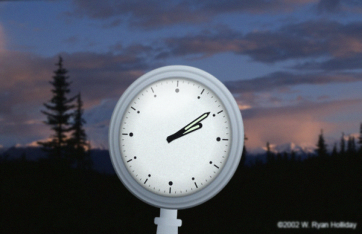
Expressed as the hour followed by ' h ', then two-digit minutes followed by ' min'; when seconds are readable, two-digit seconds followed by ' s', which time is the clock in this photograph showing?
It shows 2 h 09 min
